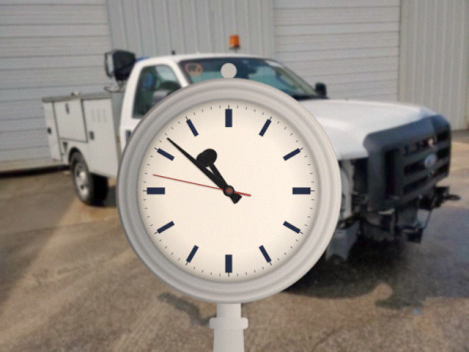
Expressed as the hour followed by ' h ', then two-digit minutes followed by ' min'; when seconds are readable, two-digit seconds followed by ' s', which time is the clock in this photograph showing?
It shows 10 h 51 min 47 s
